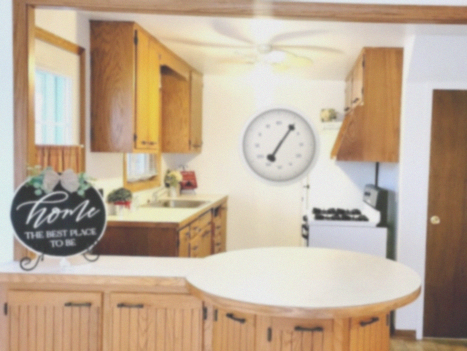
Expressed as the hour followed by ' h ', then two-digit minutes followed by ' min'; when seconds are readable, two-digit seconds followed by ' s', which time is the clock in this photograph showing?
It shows 7 h 06 min
